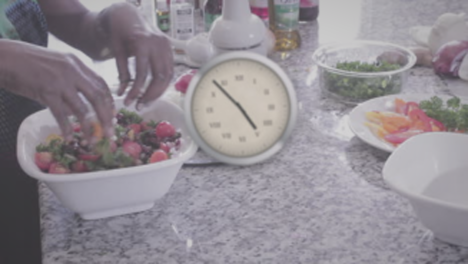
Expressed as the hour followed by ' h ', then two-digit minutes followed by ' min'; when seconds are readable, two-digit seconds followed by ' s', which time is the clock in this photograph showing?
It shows 4 h 53 min
